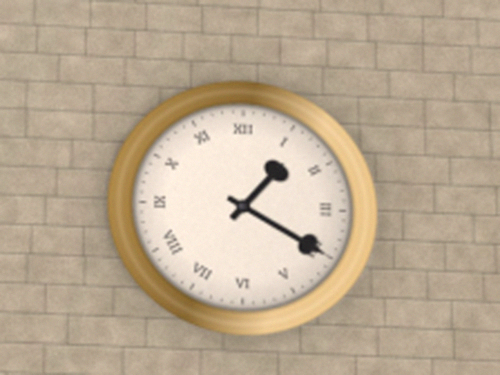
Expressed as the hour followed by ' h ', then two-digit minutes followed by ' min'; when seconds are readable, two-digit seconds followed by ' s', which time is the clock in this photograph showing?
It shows 1 h 20 min
